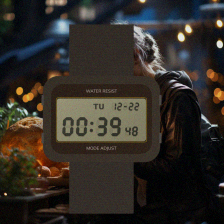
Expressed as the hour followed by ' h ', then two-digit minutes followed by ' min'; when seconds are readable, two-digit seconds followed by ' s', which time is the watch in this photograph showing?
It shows 0 h 39 min 48 s
